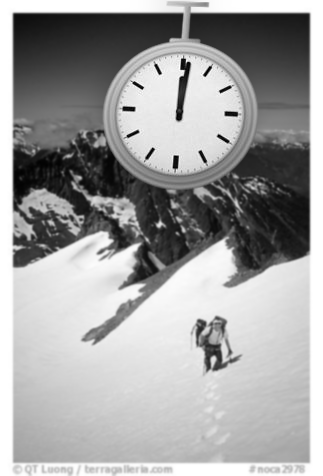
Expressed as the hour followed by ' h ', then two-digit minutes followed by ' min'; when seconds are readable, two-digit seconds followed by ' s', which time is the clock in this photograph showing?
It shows 12 h 01 min
